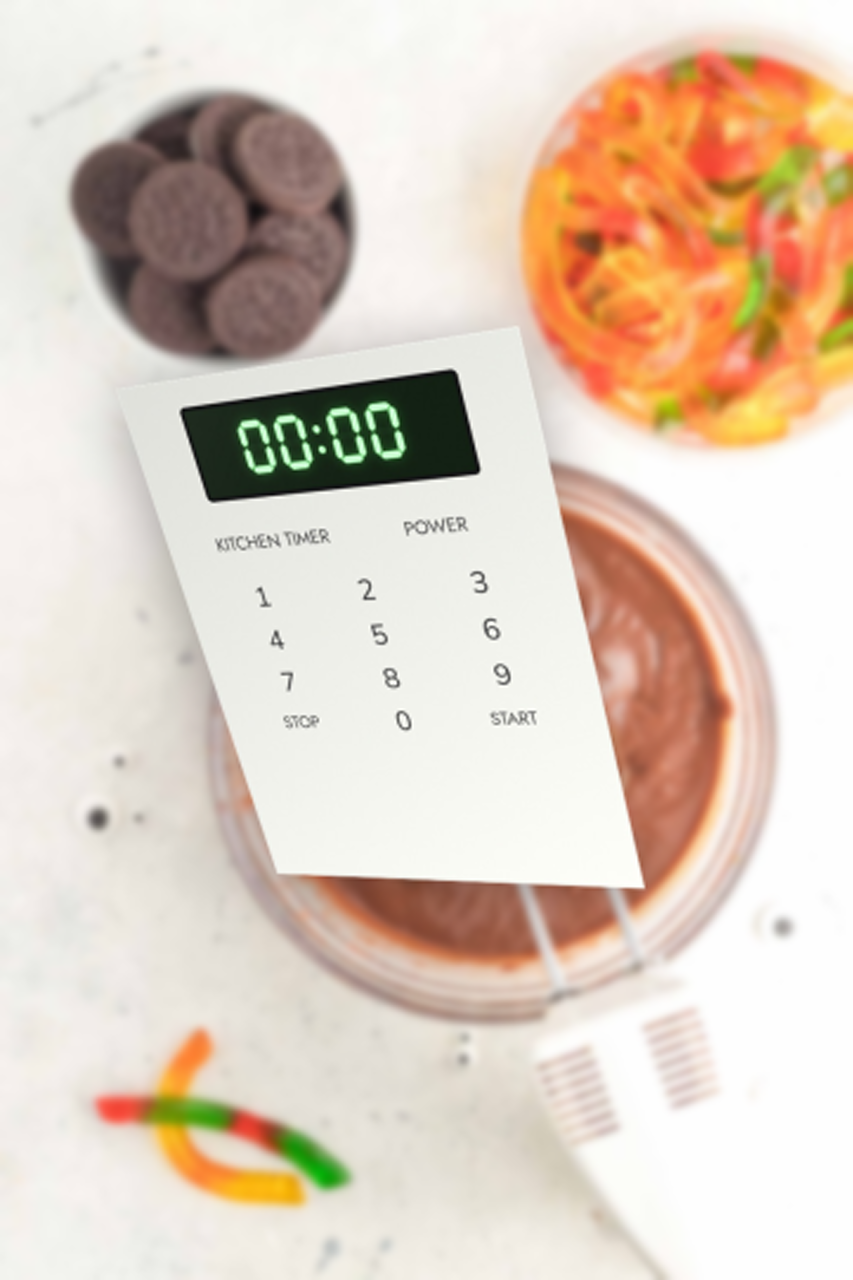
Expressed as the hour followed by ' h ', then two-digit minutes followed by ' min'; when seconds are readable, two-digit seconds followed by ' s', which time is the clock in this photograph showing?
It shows 0 h 00 min
